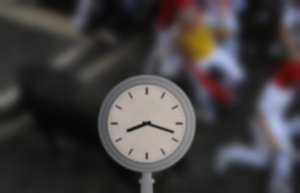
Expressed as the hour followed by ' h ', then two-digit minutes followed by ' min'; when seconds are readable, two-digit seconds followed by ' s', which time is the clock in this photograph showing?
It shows 8 h 18 min
